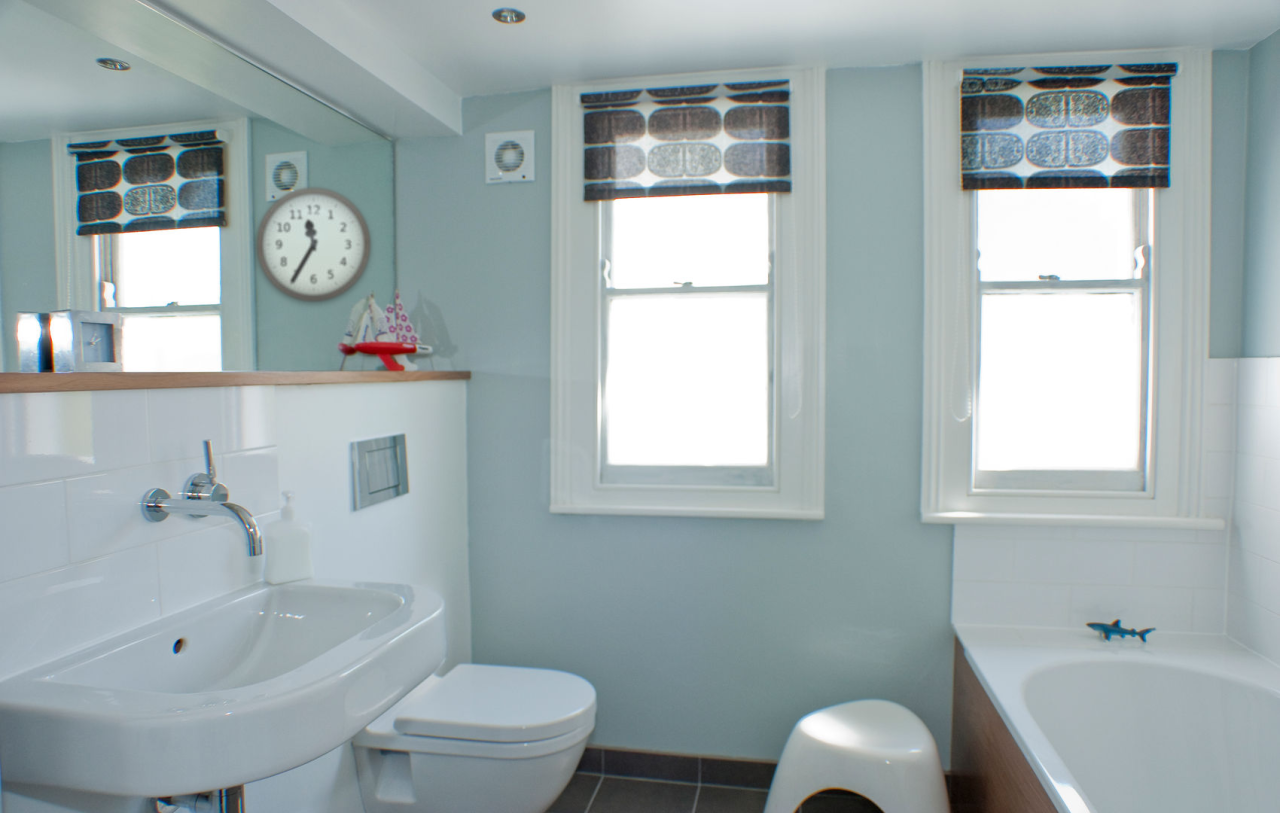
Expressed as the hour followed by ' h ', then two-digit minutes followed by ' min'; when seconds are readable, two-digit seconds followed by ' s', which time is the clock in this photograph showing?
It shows 11 h 35 min
